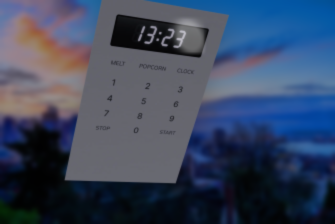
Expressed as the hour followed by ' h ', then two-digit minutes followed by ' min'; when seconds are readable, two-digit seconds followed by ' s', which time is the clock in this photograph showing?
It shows 13 h 23 min
